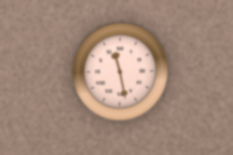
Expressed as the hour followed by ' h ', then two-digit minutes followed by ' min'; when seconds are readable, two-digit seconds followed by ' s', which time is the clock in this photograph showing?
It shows 11 h 28 min
